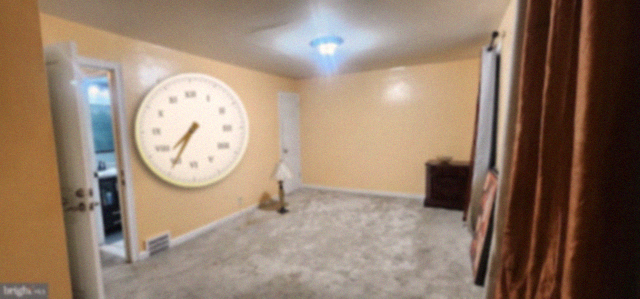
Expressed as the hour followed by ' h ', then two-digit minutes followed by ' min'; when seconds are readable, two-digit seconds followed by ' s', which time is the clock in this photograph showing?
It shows 7 h 35 min
